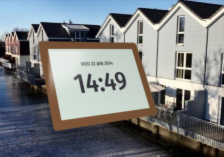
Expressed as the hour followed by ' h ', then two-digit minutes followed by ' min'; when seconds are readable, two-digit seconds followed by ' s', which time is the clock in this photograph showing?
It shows 14 h 49 min
